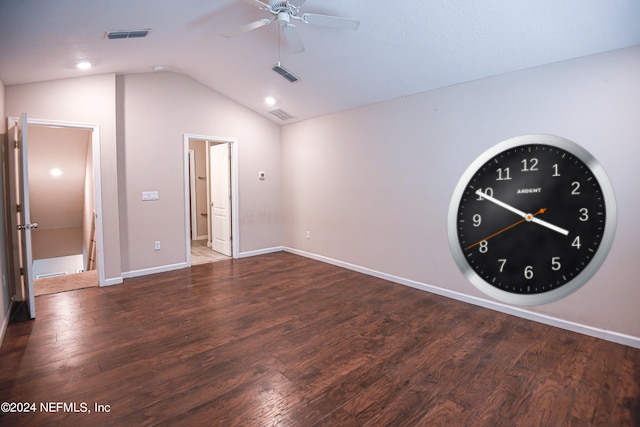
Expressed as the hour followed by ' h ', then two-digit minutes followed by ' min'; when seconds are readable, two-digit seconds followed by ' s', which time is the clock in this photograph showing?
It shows 3 h 49 min 41 s
